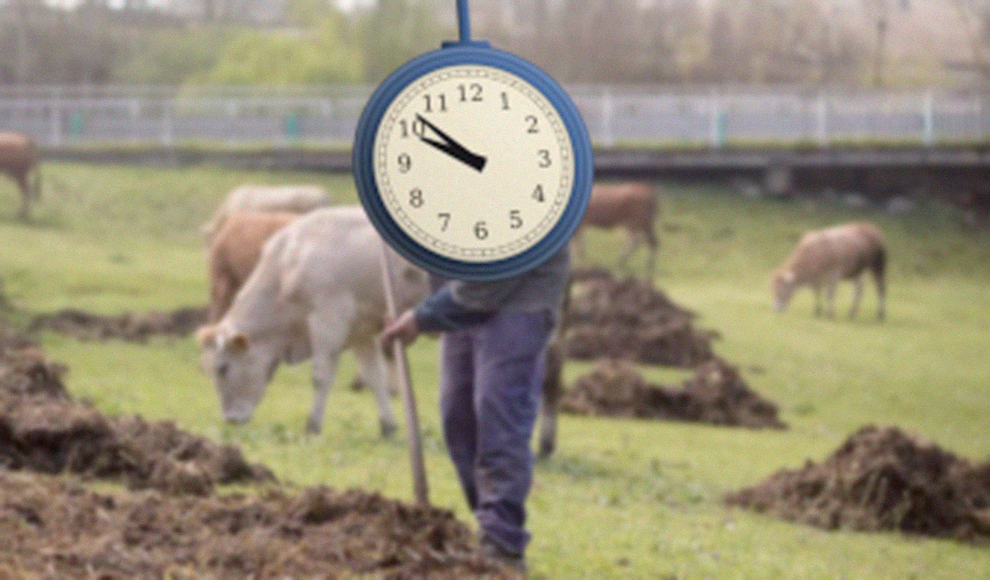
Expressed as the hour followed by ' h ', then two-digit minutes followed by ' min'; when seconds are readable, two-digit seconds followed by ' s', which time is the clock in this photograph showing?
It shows 9 h 52 min
